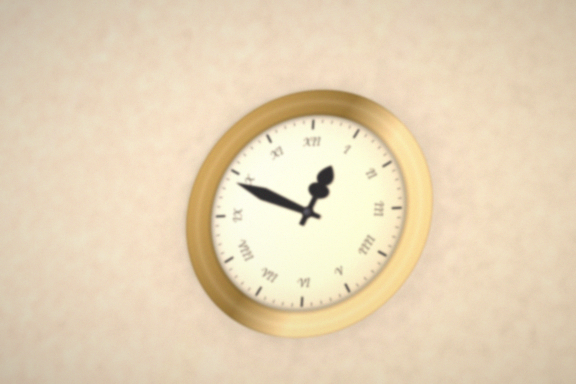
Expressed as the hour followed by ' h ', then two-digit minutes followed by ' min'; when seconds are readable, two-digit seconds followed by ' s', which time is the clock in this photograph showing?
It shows 12 h 49 min
